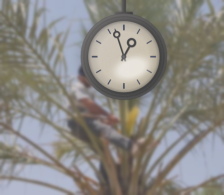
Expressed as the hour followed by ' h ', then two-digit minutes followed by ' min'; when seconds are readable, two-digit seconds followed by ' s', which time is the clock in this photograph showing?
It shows 12 h 57 min
